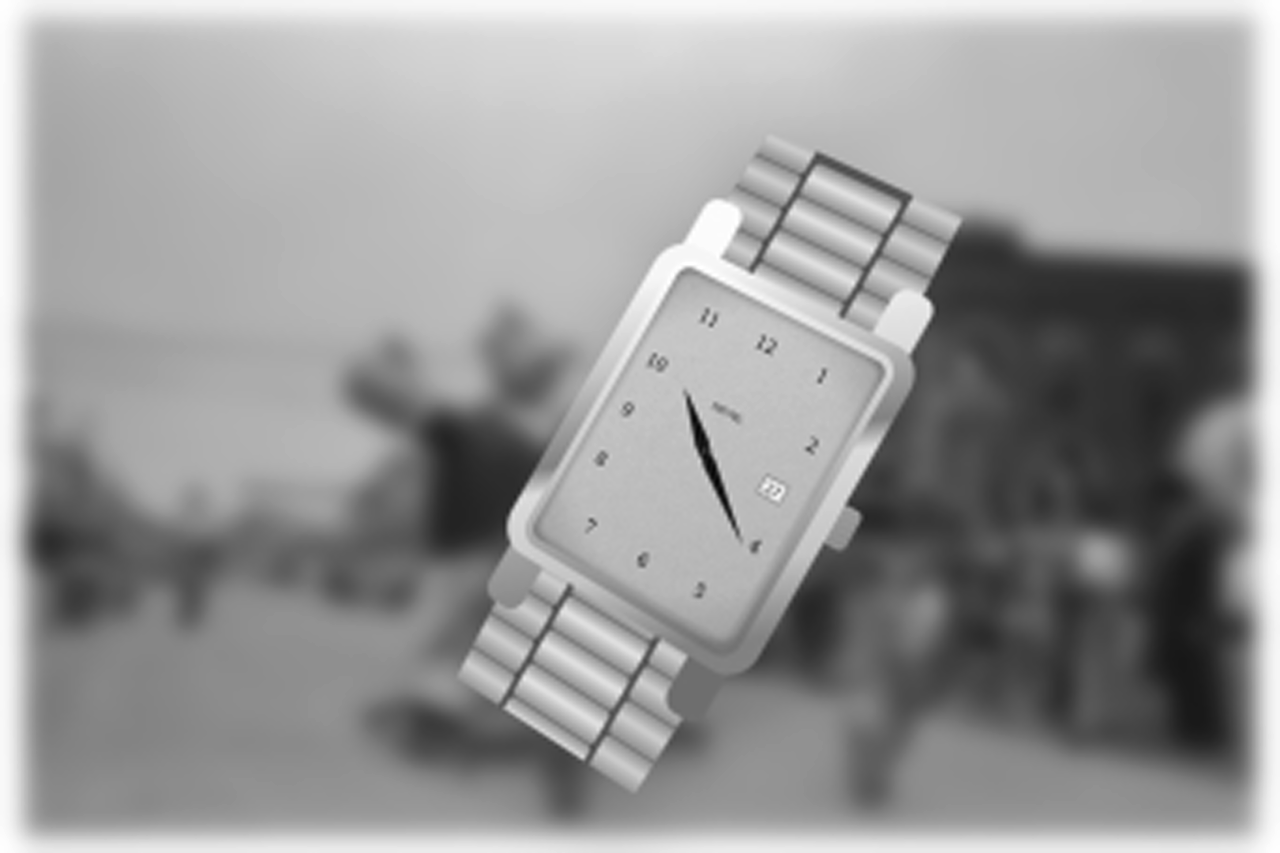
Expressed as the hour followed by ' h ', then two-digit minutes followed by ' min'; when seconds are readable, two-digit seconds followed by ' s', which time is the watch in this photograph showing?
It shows 10 h 21 min
